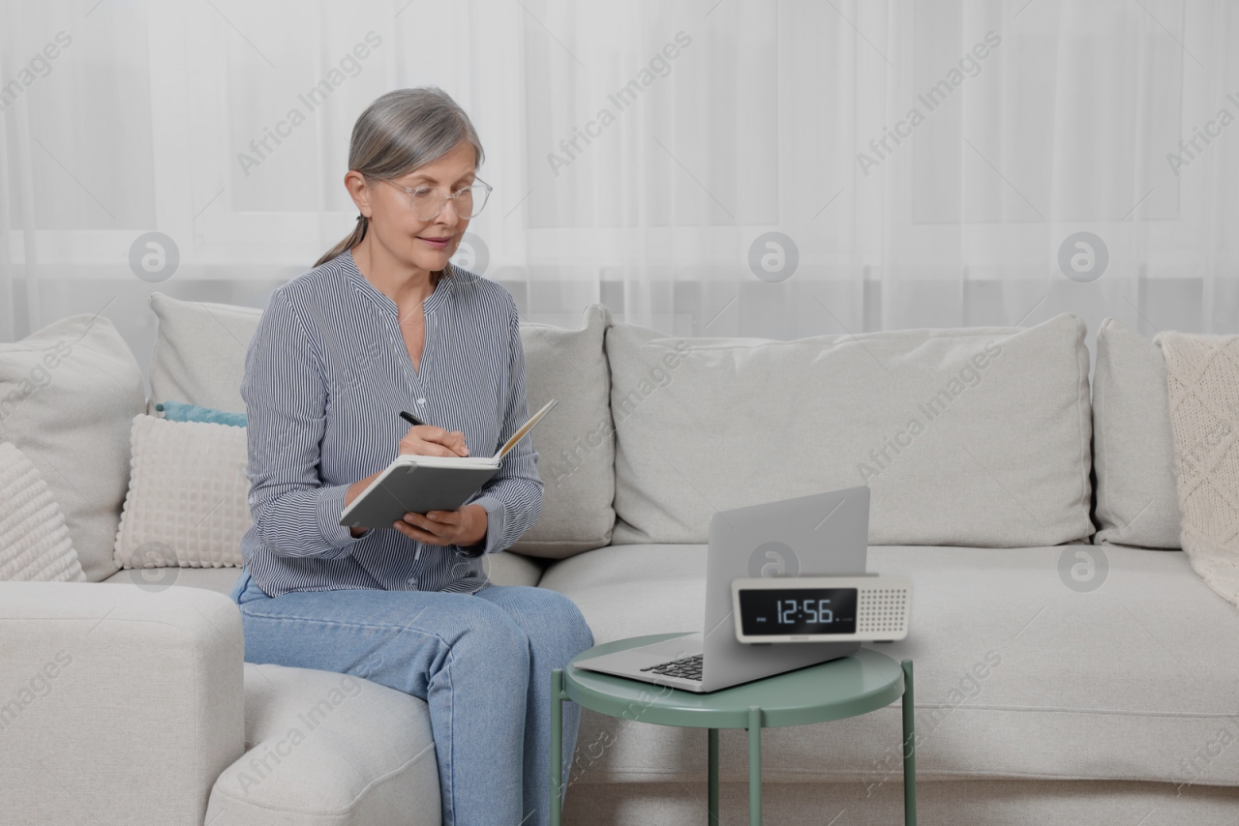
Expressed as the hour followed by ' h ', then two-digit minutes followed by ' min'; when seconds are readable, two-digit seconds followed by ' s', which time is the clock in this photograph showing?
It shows 12 h 56 min
